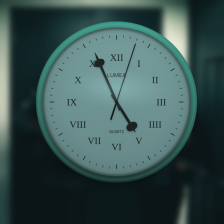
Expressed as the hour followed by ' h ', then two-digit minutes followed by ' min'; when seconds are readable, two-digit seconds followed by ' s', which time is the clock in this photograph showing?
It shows 4 h 56 min 03 s
